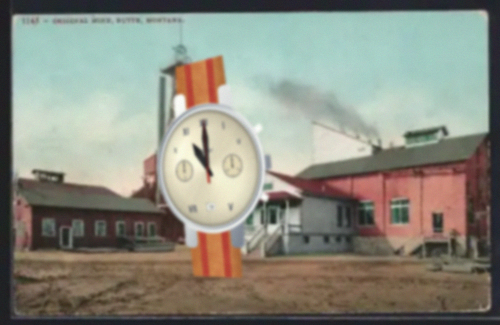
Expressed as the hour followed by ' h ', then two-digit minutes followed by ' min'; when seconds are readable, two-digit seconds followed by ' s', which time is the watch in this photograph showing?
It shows 11 h 00 min
